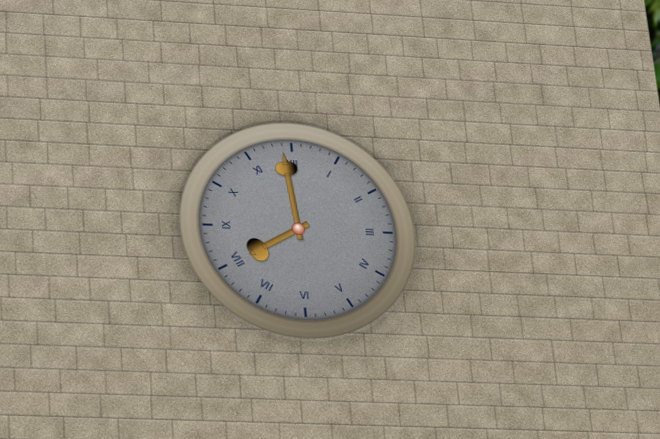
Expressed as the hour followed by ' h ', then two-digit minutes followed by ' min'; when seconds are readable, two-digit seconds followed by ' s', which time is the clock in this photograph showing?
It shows 7 h 59 min
